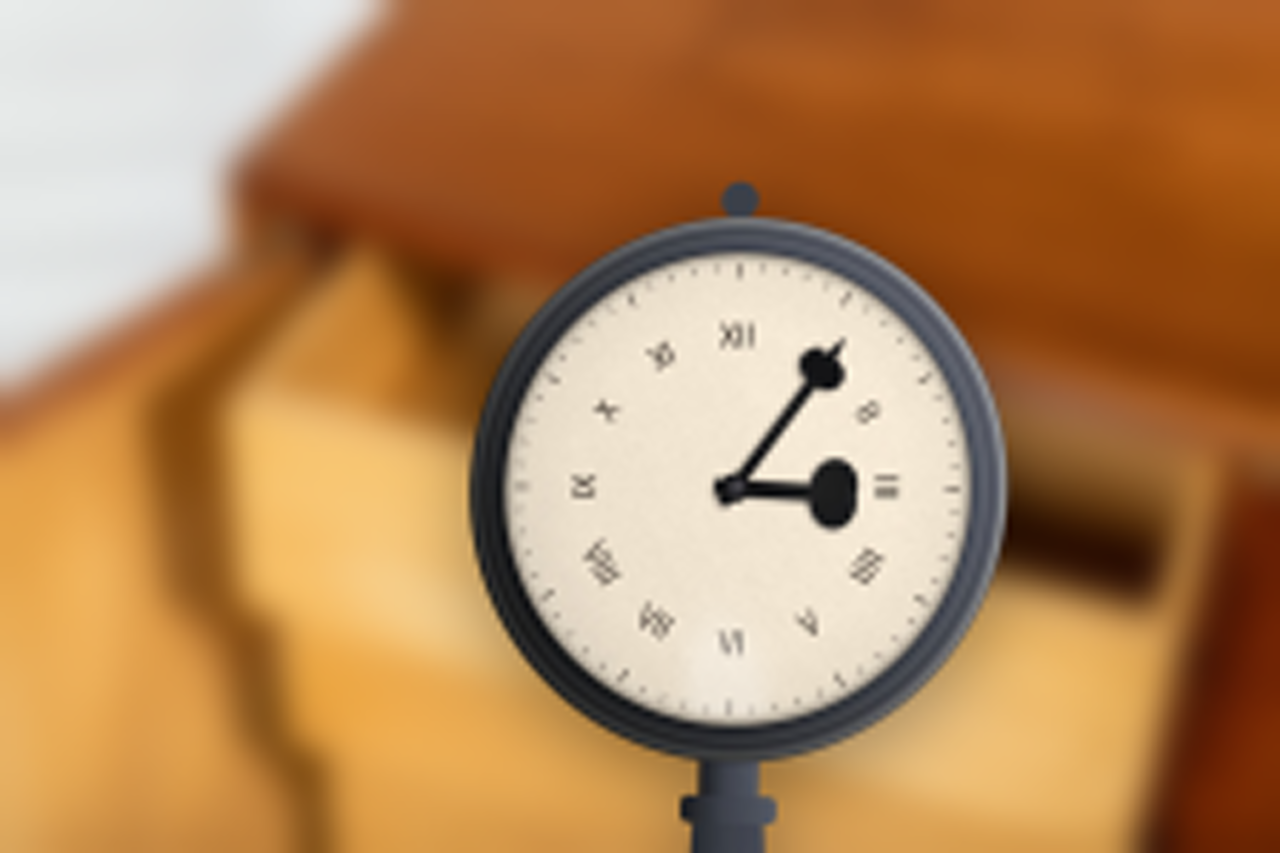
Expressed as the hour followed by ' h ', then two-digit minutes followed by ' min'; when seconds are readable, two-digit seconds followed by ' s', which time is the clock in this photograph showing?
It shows 3 h 06 min
